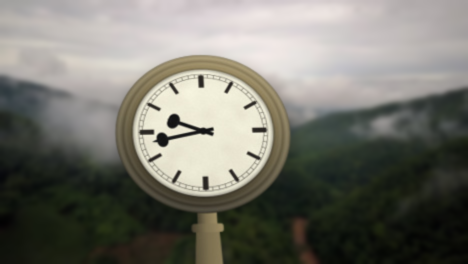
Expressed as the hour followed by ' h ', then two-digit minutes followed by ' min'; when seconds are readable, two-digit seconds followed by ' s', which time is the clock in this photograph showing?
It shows 9 h 43 min
